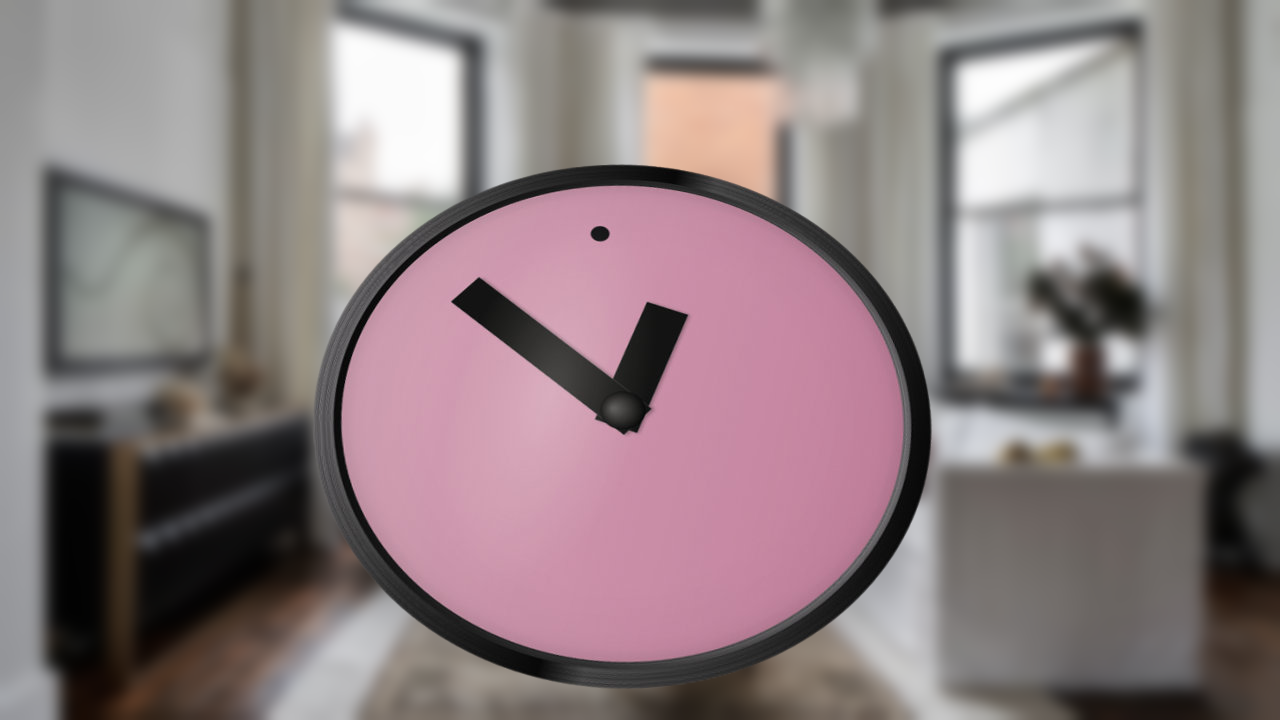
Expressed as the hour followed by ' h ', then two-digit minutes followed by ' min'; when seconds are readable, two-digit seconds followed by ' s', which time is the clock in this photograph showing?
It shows 12 h 53 min
